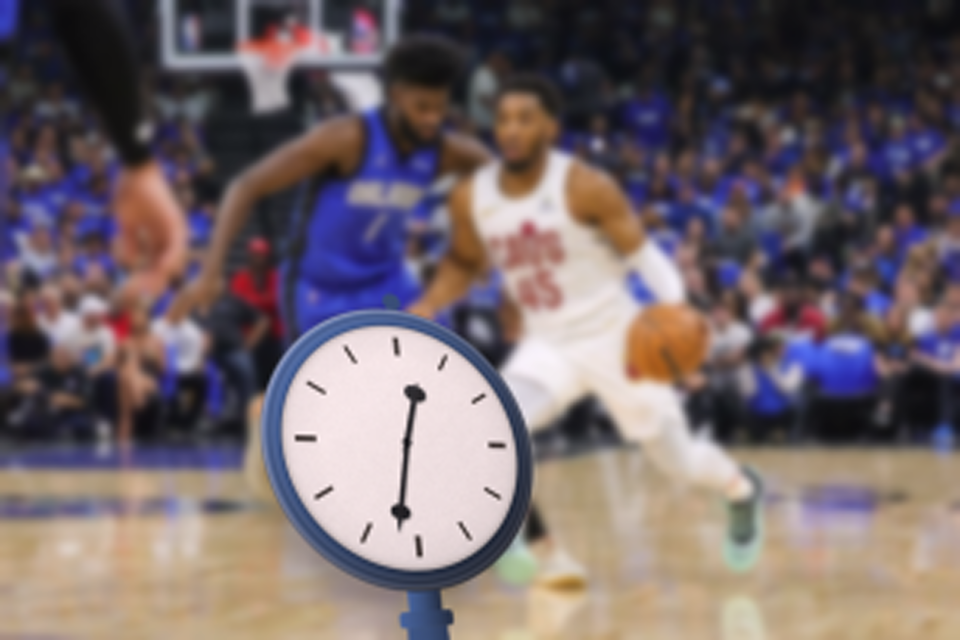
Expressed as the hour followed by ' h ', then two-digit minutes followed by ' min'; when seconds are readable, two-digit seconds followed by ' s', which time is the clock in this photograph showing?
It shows 12 h 32 min
